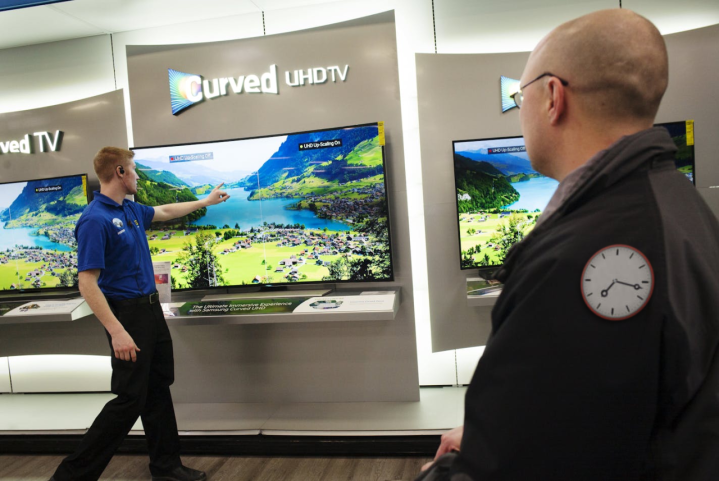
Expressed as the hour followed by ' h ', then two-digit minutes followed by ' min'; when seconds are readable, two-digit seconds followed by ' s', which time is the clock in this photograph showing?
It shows 7 h 17 min
